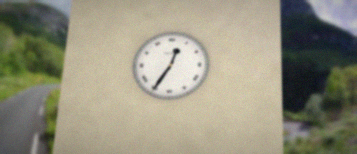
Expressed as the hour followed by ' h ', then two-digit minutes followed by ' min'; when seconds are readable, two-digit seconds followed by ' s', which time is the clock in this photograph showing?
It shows 12 h 35 min
